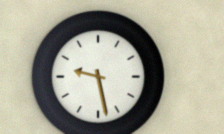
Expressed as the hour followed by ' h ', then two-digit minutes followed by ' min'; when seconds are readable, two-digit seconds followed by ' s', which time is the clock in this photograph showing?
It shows 9 h 28 min
